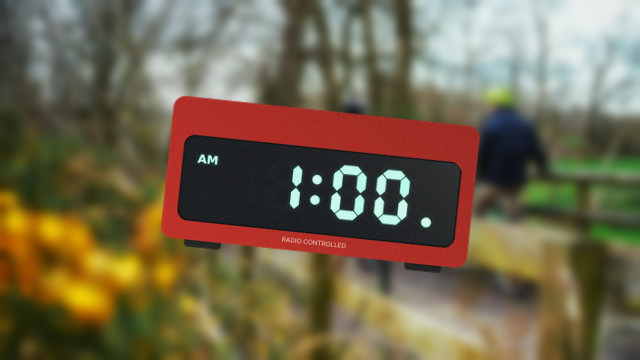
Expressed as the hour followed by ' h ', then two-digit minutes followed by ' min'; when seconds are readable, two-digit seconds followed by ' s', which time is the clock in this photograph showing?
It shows 1 h 00 min
